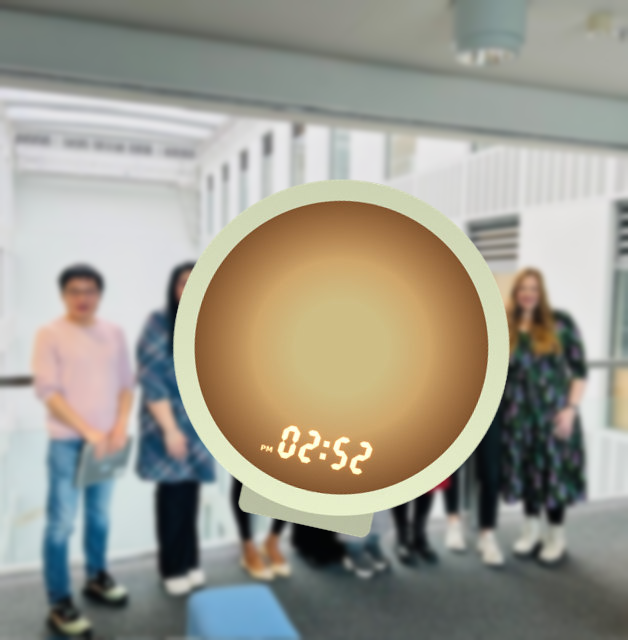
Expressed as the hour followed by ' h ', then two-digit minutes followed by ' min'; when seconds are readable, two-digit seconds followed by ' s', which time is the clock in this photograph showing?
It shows 2 h 52 min
